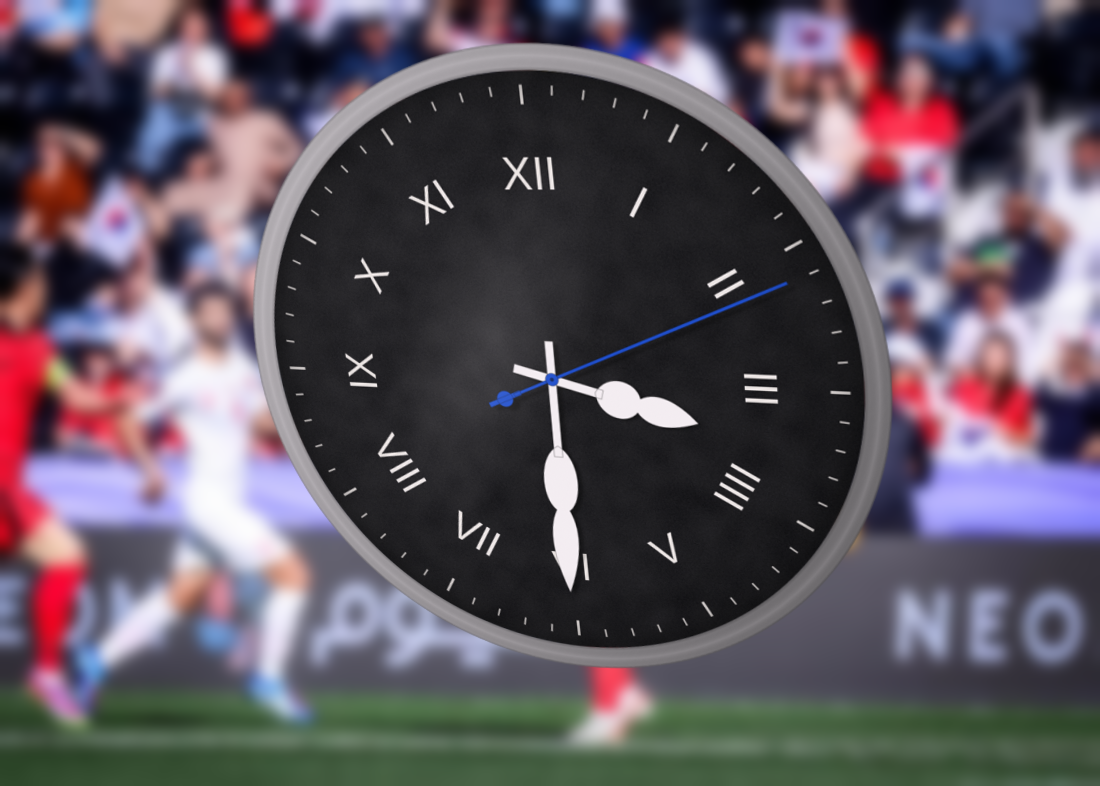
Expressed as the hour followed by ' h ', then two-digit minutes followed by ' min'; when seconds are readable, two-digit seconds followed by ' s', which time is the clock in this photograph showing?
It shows 3 h 30 min 11 s
